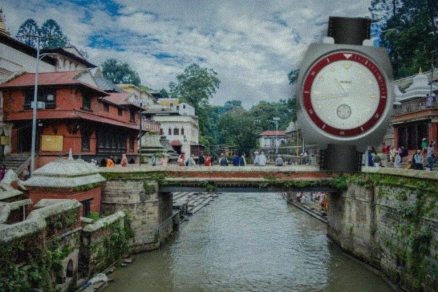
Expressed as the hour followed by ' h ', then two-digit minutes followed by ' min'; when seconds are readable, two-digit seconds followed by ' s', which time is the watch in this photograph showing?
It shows 10 h 43 min
